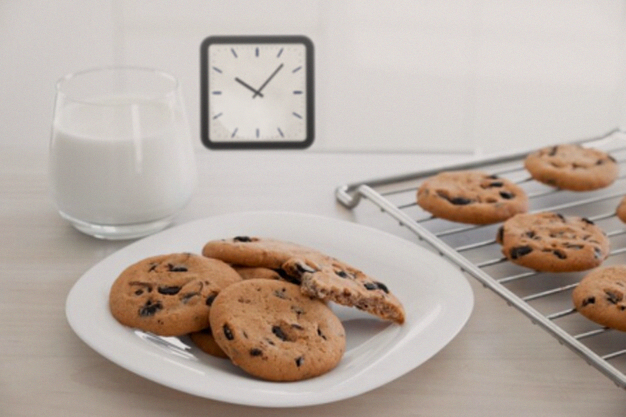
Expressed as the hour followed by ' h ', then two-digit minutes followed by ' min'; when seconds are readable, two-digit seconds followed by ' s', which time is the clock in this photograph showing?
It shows 10 h 07 min
